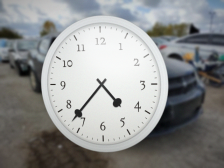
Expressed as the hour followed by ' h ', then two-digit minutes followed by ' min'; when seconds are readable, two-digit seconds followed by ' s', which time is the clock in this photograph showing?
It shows 4 h 37 min
